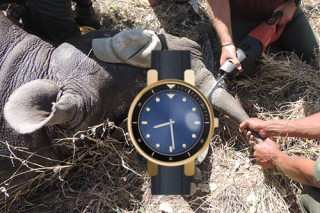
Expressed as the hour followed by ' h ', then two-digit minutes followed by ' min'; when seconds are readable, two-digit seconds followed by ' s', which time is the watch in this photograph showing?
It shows 8 h 29 min
